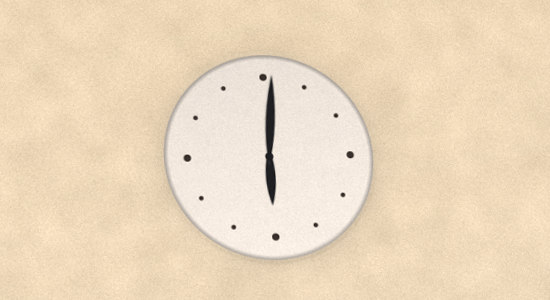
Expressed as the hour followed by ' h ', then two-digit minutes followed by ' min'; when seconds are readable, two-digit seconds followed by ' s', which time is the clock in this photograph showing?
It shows 6 h 01 min
